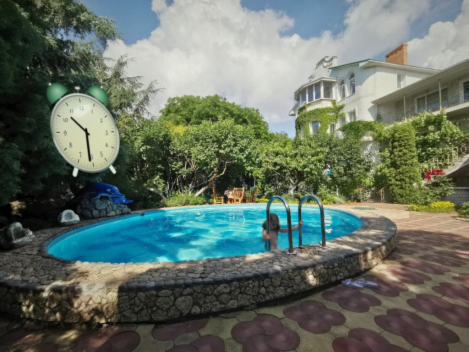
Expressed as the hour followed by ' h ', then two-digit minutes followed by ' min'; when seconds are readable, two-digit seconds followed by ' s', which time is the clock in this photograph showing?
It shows 10 h 31 min
